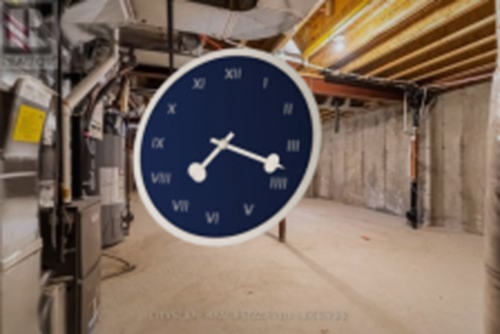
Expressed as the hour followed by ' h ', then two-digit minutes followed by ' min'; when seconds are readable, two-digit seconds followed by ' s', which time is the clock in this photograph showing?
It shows 7 h 18 min
